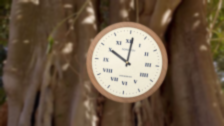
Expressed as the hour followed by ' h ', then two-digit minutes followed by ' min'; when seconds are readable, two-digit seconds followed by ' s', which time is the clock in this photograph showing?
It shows 10 h 01 min
